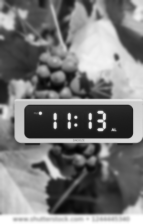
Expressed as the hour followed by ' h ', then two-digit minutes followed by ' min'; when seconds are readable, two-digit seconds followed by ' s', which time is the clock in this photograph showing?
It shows 11 h 13 min
